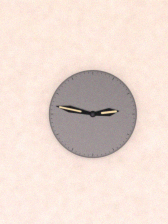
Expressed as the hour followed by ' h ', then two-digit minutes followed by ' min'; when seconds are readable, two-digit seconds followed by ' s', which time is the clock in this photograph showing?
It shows 2 h 47 min
